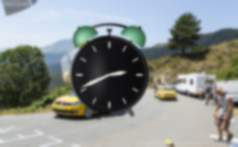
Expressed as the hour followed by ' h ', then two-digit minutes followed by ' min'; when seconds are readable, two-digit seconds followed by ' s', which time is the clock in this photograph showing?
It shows 2 h 41 min
